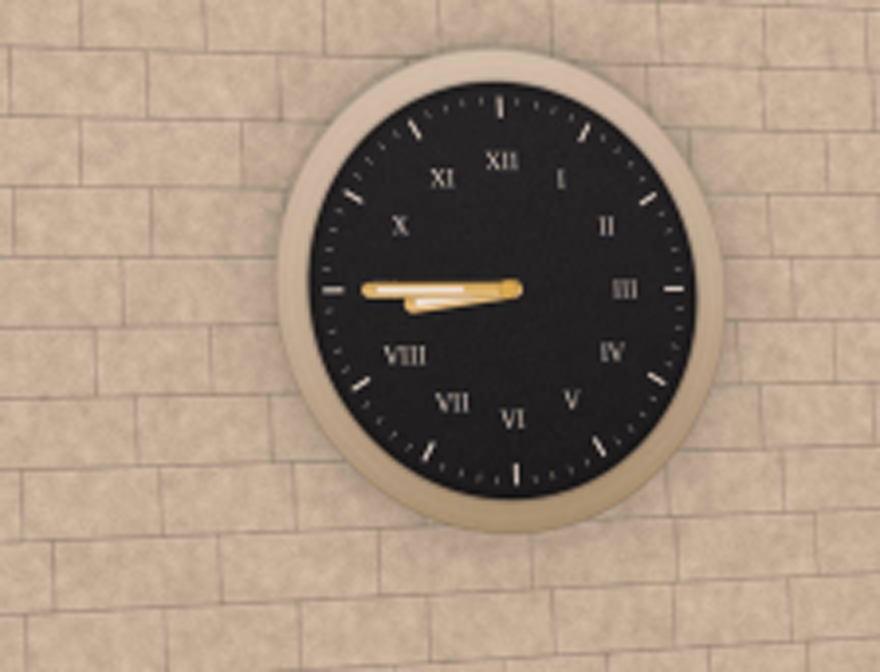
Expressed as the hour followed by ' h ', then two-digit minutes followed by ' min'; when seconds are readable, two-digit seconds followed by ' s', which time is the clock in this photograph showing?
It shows 8 h 45 min
